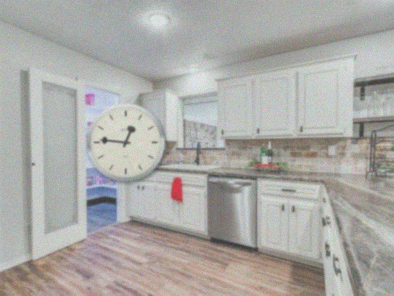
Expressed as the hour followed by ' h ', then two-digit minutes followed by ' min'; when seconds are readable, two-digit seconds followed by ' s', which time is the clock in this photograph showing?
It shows 12 h 46 min
